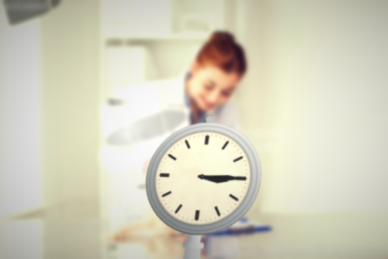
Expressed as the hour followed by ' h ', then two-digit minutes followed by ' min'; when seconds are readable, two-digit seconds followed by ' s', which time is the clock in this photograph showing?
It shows 3 h 15 min
